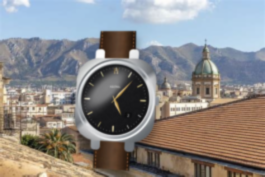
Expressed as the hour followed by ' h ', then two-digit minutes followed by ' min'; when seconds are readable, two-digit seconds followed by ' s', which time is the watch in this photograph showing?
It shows 5 h 07 min
